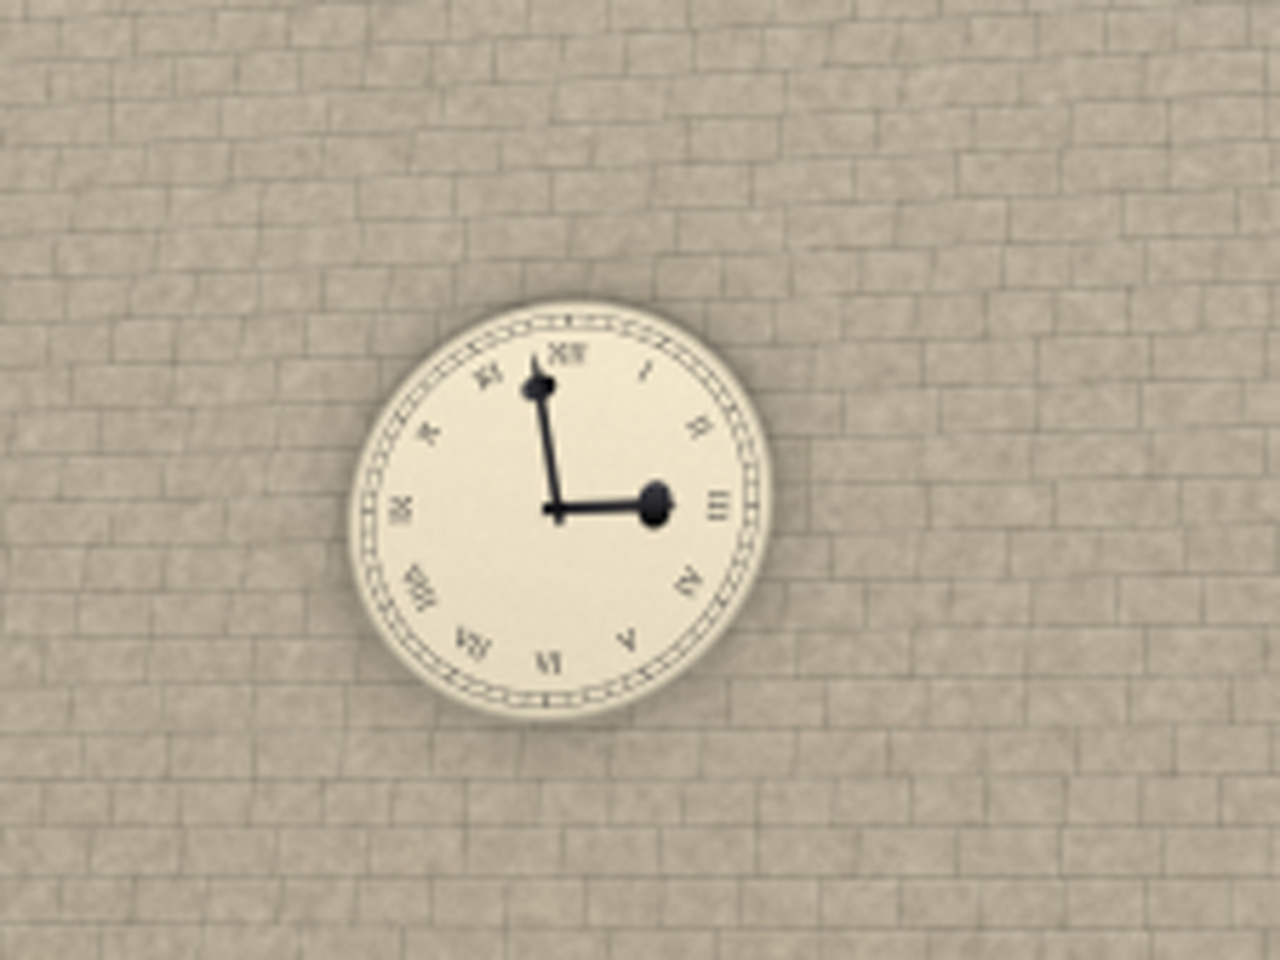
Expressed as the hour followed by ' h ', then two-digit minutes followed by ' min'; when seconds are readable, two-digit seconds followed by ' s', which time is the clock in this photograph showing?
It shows 2 h 58 min
